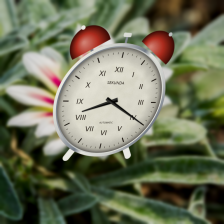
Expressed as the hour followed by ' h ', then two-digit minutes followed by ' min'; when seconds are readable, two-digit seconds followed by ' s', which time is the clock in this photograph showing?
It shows 8 h 20 min
